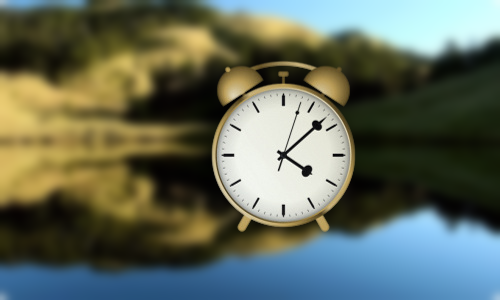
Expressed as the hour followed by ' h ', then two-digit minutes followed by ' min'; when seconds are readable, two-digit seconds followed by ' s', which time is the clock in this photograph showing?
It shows 4 h 08 min 03 s
